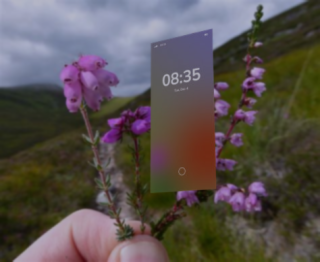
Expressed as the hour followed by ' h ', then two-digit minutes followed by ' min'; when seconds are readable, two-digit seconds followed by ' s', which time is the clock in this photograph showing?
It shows 8 h 35 min
